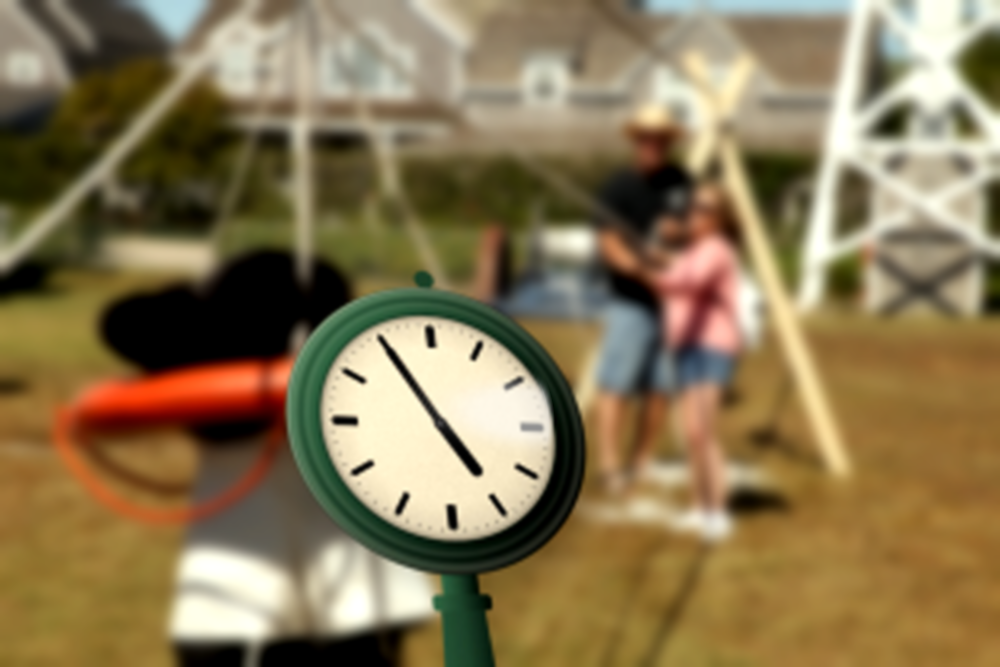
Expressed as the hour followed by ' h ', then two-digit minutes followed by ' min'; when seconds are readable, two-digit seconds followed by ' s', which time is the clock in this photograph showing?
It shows 4 h 55 min
